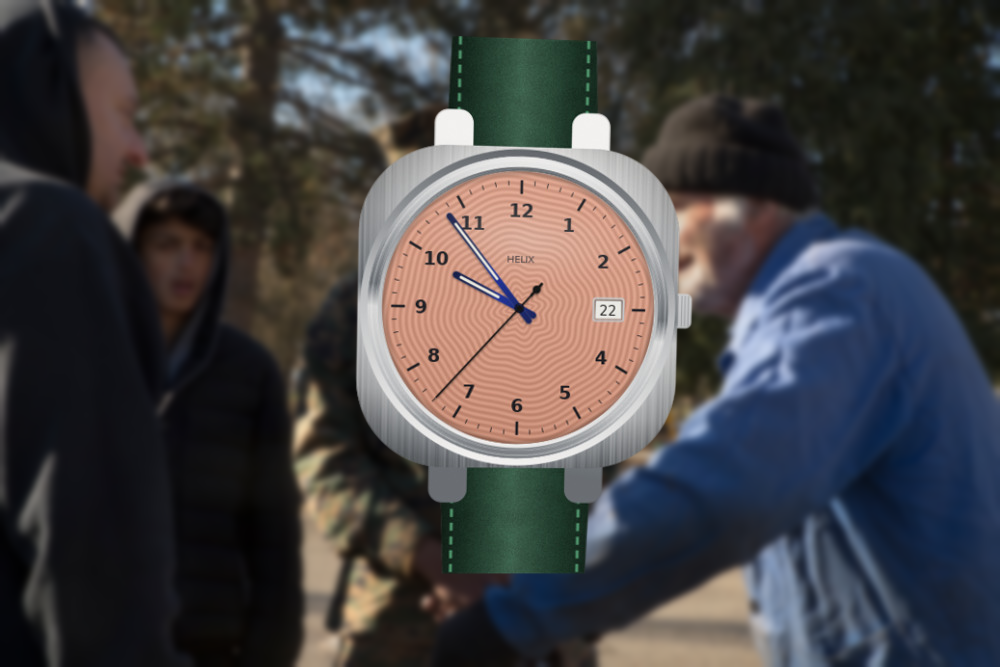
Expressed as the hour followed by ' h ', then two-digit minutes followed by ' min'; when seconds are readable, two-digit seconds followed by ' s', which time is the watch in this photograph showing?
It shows 9 h 53 min 37 s
